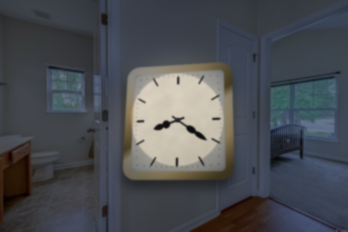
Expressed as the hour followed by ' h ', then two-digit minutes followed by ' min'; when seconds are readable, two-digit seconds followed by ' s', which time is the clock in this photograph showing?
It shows 8 h 21 min
